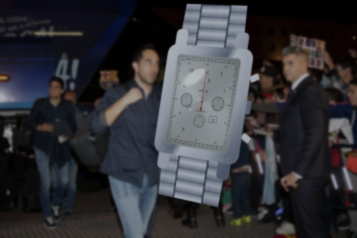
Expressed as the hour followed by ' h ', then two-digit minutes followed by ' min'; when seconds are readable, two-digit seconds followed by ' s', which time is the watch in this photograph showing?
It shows 8 h 01 min
